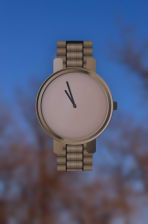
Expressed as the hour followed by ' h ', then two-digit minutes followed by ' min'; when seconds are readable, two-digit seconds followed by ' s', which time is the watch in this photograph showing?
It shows 10 h 57 min
